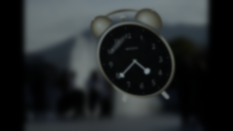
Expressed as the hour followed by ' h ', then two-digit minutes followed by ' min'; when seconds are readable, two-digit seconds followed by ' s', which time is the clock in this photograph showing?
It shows 4 h 39 min
